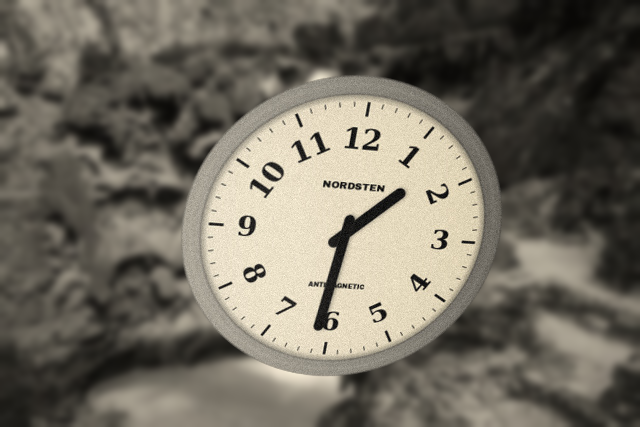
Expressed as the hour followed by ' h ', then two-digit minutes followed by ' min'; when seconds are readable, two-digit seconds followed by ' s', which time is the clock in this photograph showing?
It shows 1 h 31 min
